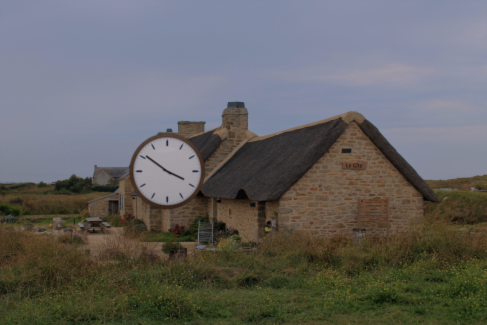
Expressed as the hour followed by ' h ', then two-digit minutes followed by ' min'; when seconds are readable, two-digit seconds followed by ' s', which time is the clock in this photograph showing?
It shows 3 h 51 min
